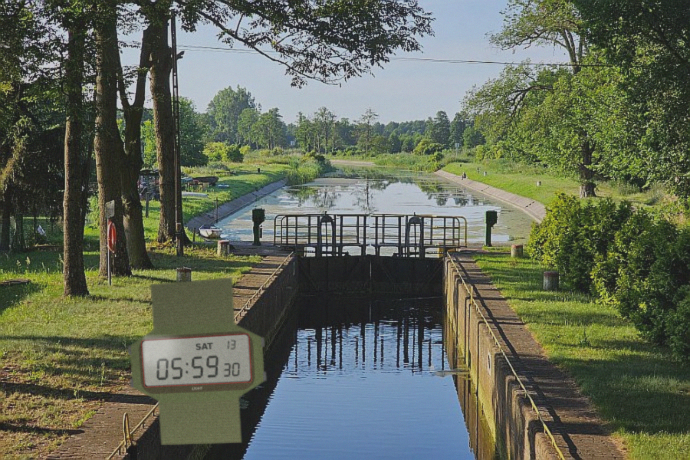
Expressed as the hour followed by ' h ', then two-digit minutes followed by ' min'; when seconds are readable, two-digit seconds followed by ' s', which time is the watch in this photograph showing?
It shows 5 h 59 min 30 s
